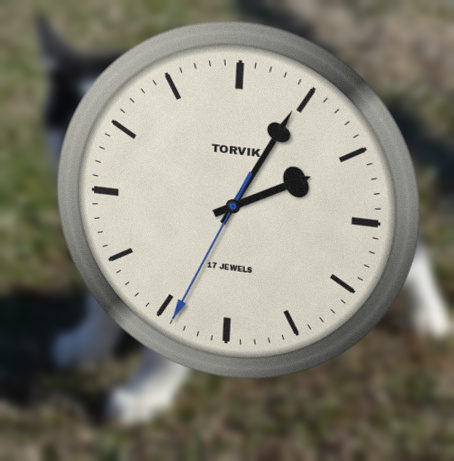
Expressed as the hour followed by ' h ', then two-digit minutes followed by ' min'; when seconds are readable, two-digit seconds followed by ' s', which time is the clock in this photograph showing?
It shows 2 h 04 min 34 s
